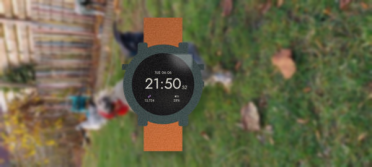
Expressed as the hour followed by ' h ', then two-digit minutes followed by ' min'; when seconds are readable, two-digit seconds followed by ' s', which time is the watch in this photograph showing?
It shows 21 h 50 min
